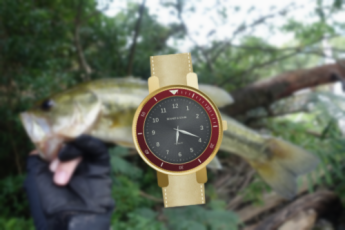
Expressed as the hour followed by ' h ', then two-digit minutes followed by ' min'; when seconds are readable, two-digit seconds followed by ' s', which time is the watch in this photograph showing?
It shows 6 h 19 min
